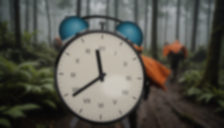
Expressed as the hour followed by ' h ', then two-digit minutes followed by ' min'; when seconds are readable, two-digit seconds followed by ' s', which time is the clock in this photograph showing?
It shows 11 h 39 min
